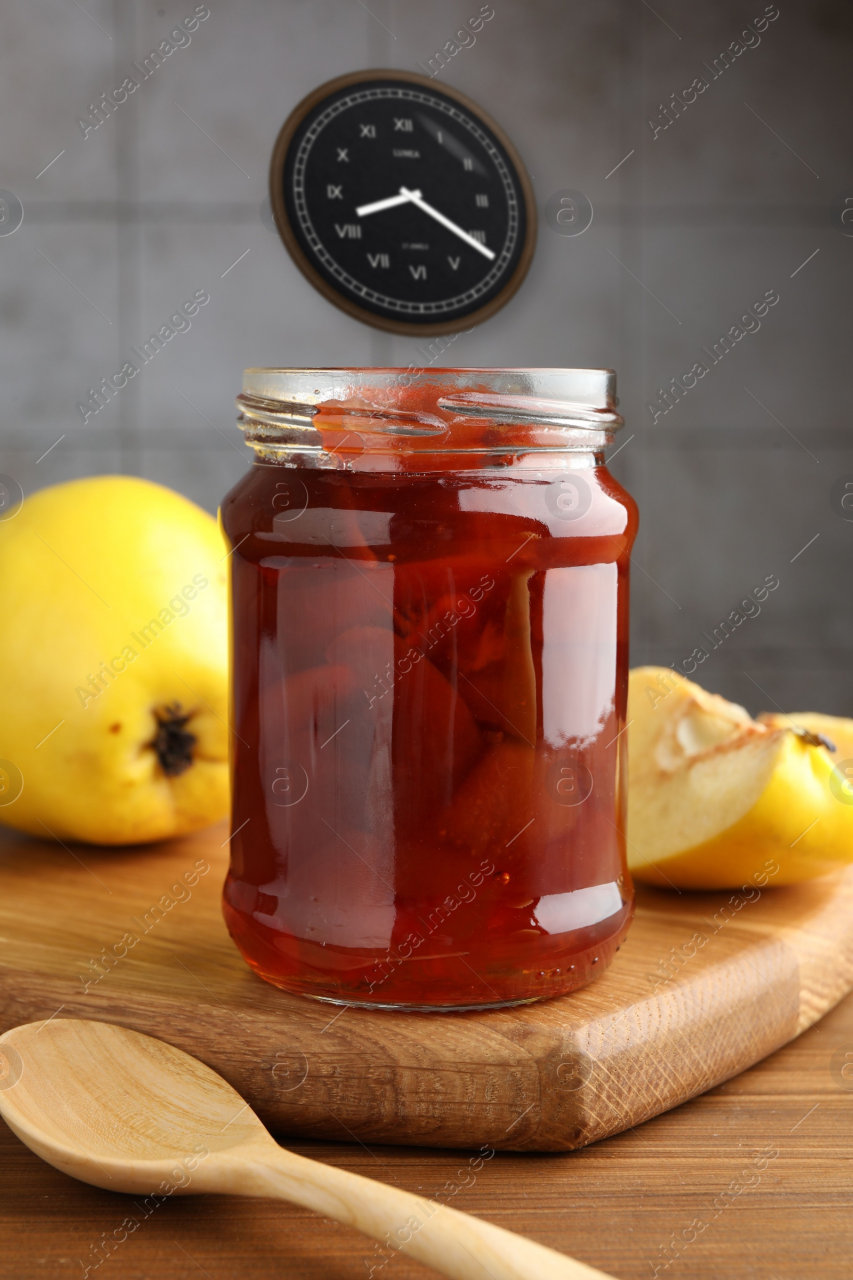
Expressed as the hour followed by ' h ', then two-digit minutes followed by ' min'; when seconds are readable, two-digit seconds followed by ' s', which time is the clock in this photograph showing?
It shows 8 h 21 min
